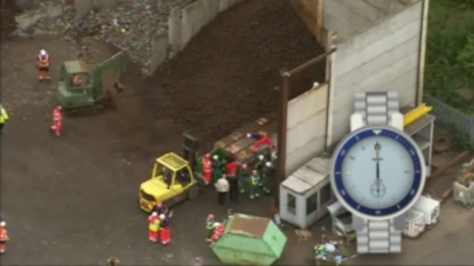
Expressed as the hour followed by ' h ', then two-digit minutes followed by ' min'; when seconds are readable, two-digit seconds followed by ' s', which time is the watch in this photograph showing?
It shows 6 h 00 min
